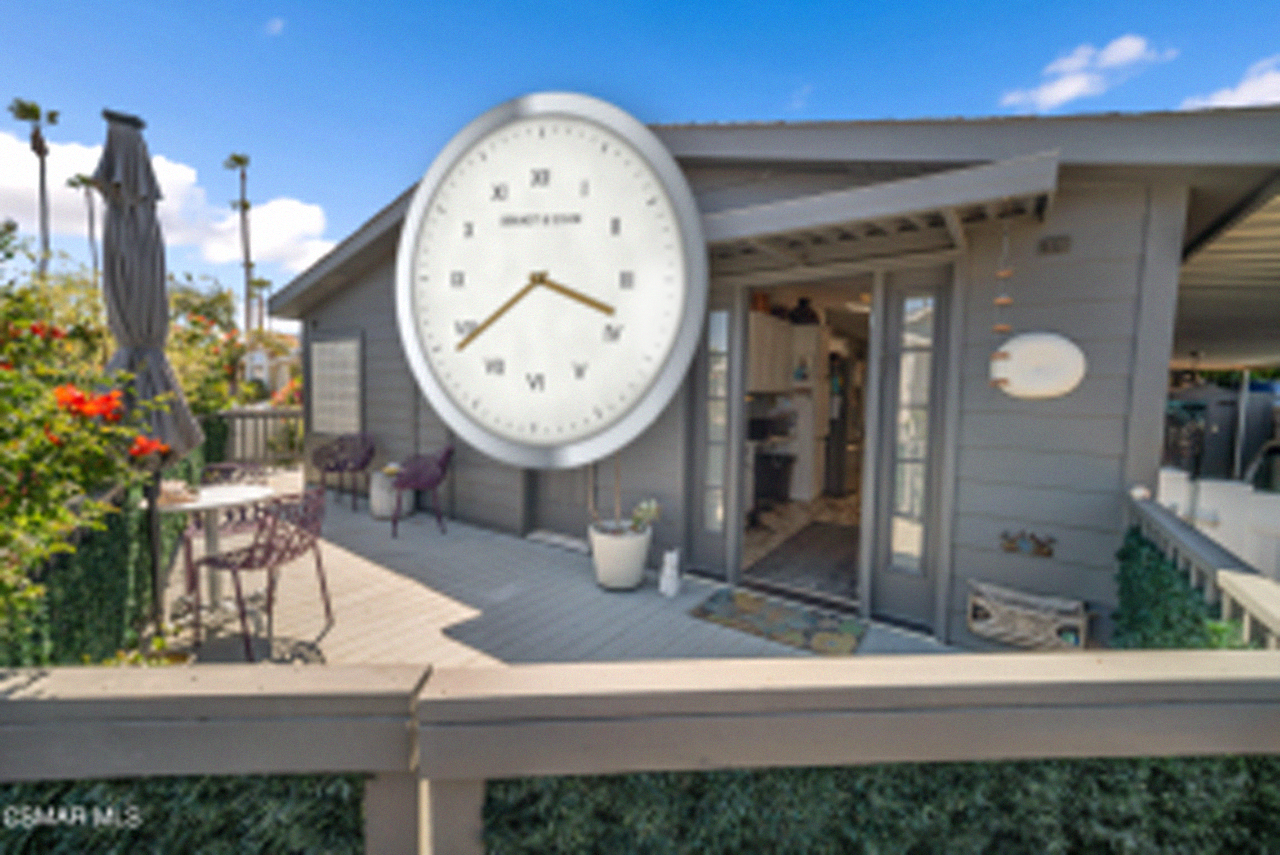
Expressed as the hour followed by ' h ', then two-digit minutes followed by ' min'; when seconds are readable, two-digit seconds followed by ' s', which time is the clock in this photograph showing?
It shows 3 h 39 min
